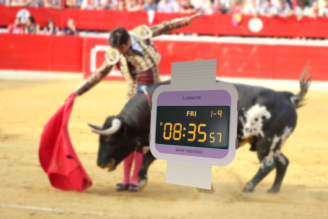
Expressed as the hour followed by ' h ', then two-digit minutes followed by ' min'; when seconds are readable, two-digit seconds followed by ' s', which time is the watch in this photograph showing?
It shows 8 h 35 min 57 s
